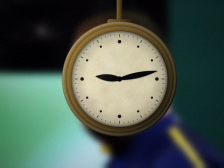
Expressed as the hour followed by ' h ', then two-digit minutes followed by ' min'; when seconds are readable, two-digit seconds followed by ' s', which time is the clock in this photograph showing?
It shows 9 h 13 min
